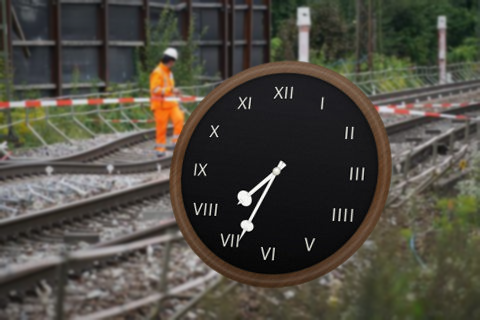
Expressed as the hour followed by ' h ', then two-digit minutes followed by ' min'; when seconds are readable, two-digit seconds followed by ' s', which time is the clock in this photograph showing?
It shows 7 h 34 min
